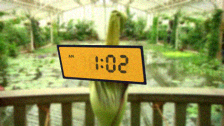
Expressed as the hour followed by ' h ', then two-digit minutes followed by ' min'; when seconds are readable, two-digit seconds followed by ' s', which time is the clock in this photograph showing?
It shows 1 h 02 min
